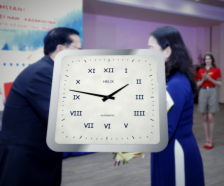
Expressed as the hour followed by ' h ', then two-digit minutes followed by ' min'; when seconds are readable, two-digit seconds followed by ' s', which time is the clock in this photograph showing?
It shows 1 h 47 min
